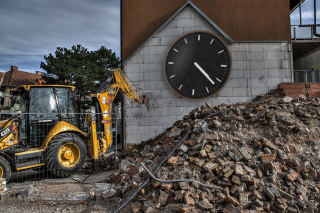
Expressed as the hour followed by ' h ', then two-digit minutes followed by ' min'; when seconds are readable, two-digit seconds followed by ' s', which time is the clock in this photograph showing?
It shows 4 h 22 min
